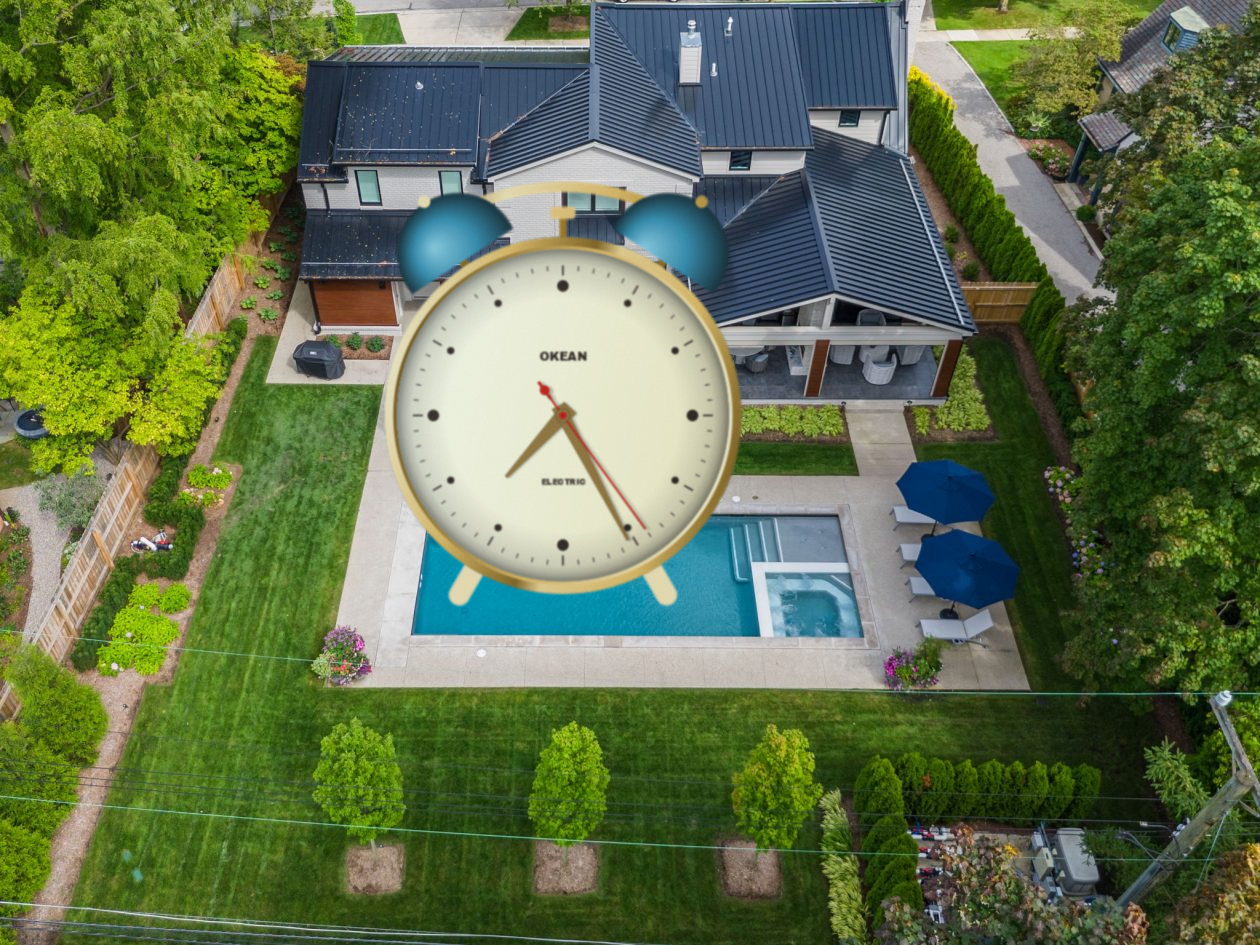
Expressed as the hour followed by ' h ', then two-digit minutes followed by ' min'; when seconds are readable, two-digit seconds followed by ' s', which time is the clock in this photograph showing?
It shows 7 h 25 min 24 s
